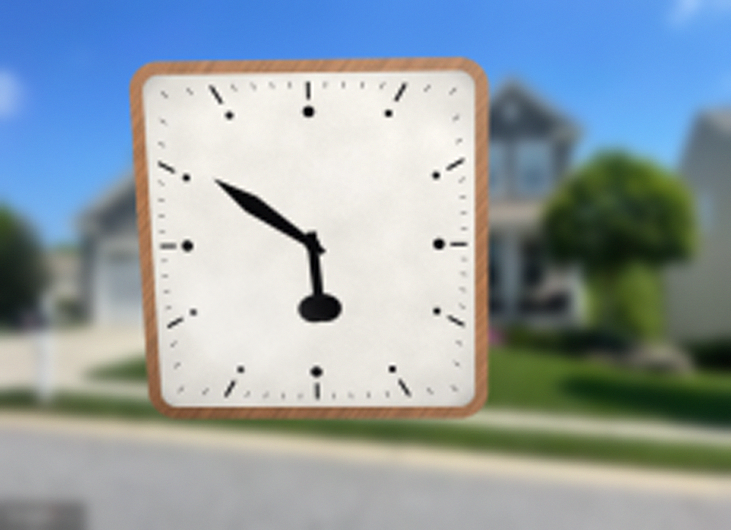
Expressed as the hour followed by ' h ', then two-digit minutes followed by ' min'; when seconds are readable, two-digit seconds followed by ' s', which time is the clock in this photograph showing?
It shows 5 h 51 min
